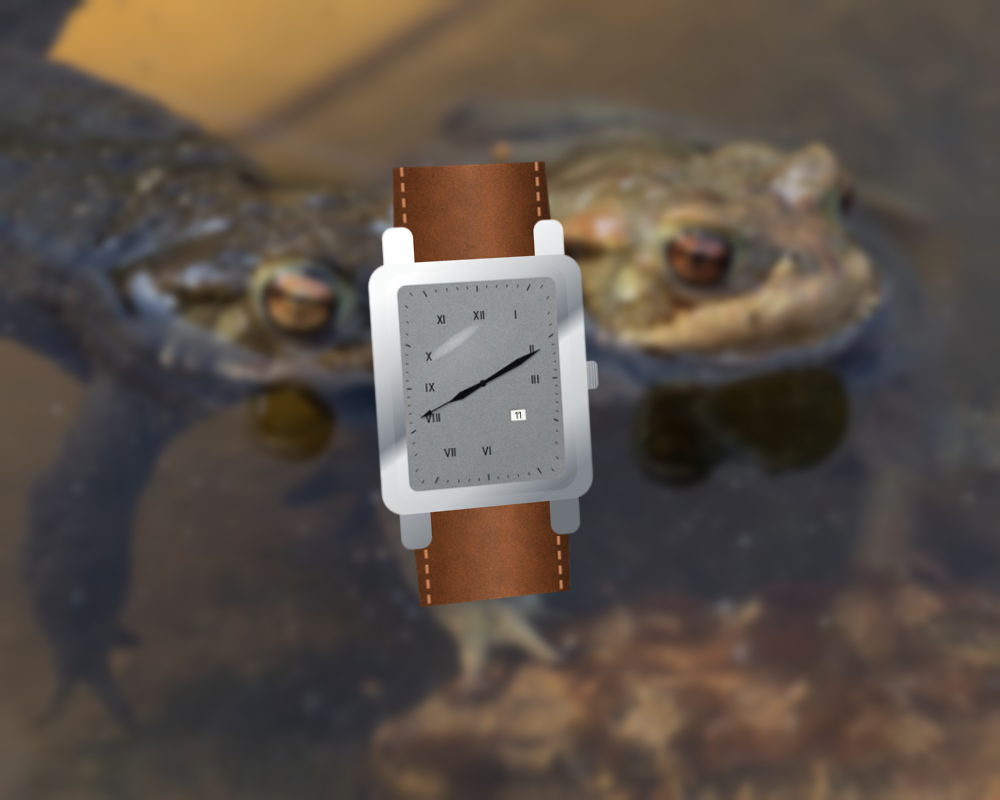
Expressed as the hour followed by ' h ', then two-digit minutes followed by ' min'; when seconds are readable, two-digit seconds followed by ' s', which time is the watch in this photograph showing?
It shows 8 h 10 min 41 s
